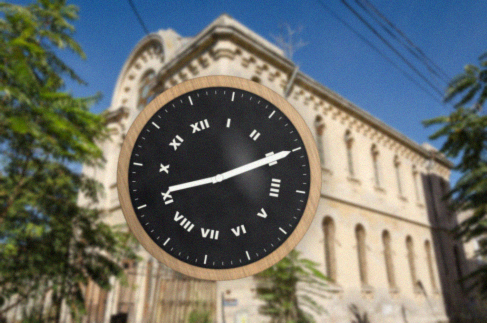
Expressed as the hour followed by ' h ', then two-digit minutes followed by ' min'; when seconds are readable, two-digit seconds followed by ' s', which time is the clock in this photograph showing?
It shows 9 h 15 min
